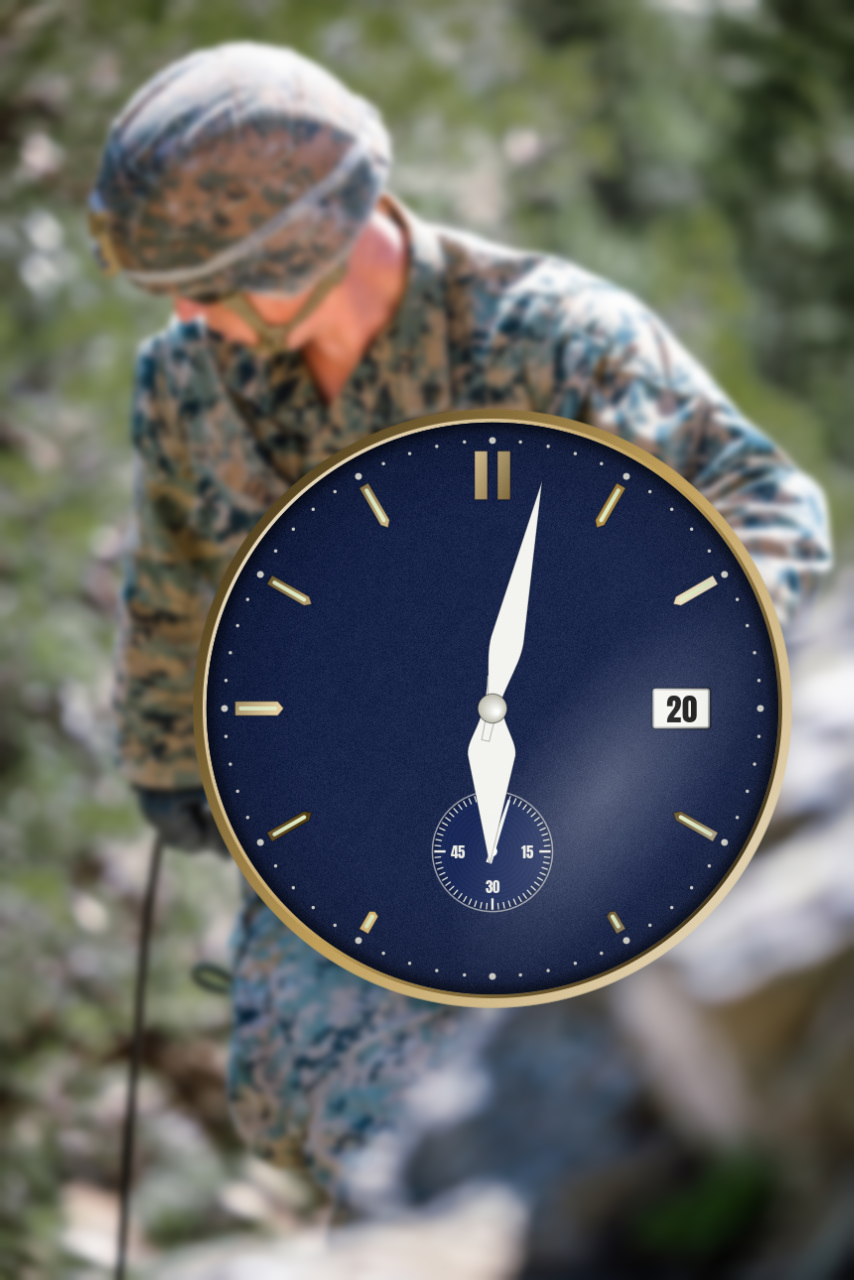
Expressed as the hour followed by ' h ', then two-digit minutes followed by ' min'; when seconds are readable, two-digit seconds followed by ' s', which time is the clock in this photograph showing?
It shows 6 h 02 min 03 s
